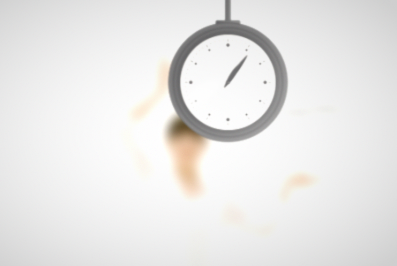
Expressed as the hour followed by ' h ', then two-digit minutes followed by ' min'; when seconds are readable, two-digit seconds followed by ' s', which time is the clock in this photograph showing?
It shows 1 h 06 min
